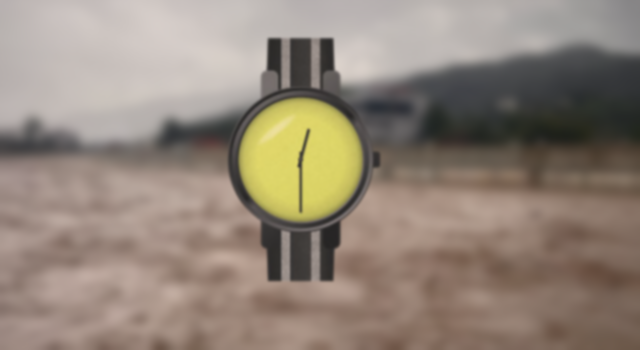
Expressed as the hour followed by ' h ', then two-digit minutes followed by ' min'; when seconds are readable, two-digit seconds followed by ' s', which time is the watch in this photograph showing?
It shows 12 h 30 min
